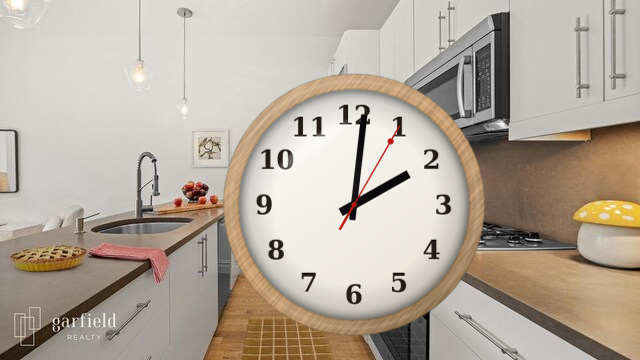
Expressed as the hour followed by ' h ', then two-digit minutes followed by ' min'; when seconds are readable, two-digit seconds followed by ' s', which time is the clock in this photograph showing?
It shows 2 h 01 min 05 s
